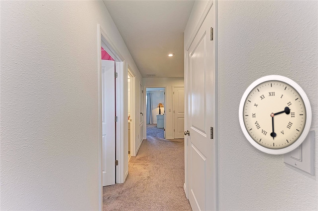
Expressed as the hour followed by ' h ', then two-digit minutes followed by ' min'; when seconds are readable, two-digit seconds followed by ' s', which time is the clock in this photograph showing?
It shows 2 h 30 min
